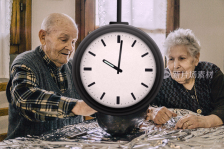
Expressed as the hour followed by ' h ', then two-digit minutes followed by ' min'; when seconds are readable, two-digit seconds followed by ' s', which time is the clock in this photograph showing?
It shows 10 h 01 min
